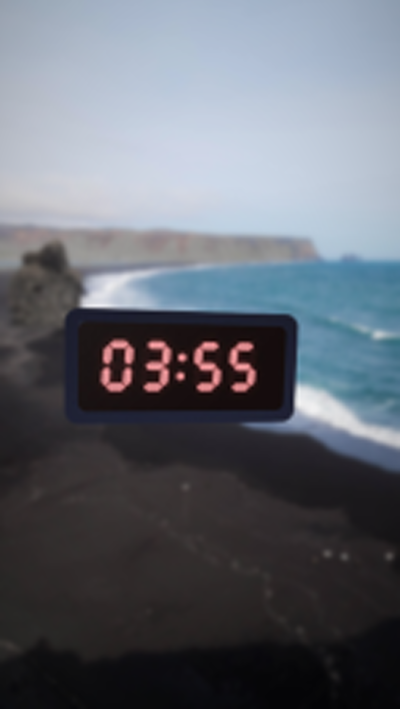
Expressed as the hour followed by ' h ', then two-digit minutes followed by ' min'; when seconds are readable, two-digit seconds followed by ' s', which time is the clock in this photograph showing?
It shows 3 h 55 min
